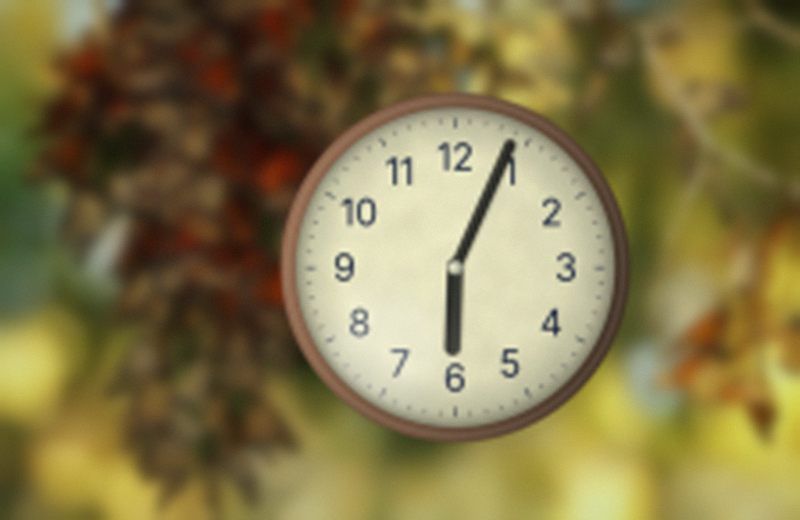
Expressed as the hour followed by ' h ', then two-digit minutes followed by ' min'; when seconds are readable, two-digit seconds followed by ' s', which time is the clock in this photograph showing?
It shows 6 h 04 min
